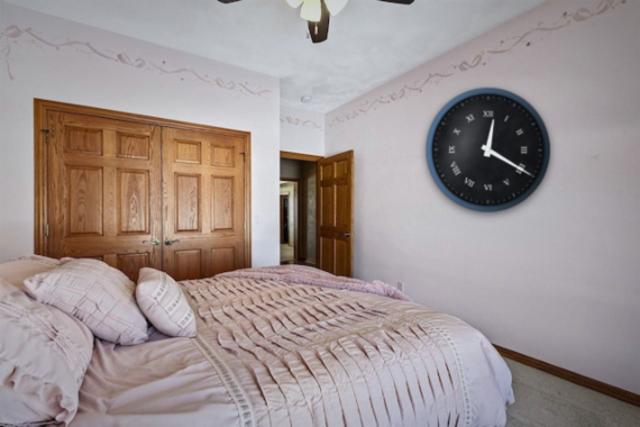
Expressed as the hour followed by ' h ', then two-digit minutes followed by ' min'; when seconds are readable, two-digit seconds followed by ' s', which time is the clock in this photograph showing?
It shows 12 h 20 min
